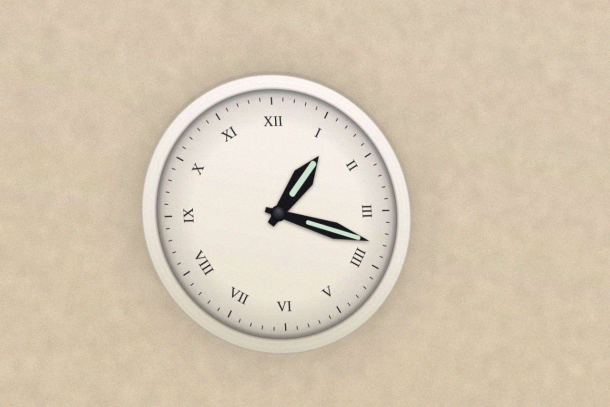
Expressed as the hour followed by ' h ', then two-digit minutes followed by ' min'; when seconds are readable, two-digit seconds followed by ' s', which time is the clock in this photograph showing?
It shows 1 h 18 min
